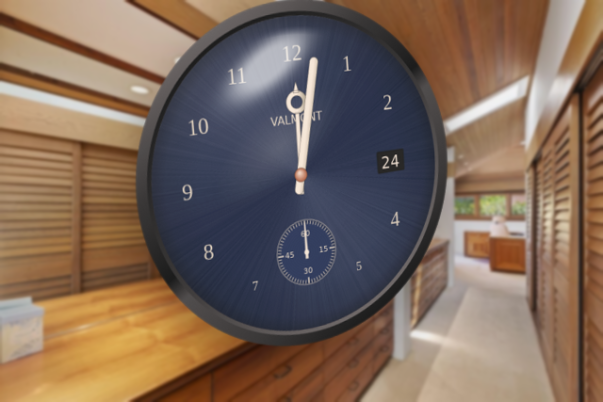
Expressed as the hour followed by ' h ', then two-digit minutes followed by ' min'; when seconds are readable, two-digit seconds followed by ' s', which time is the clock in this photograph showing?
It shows 12 h 02 min
